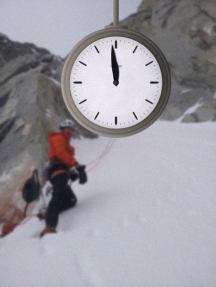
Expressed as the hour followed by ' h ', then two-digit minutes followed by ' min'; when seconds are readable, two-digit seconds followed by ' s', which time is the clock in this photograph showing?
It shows 11 h 59 min
